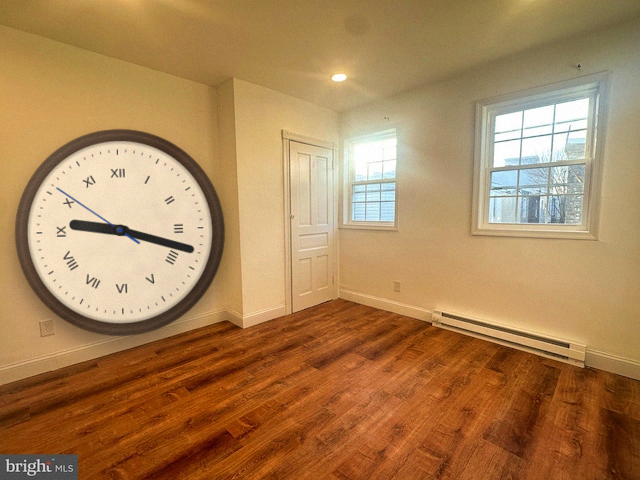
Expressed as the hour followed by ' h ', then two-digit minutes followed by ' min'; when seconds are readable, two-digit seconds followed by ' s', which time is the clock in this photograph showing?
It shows 9 h 17 min 51 s
